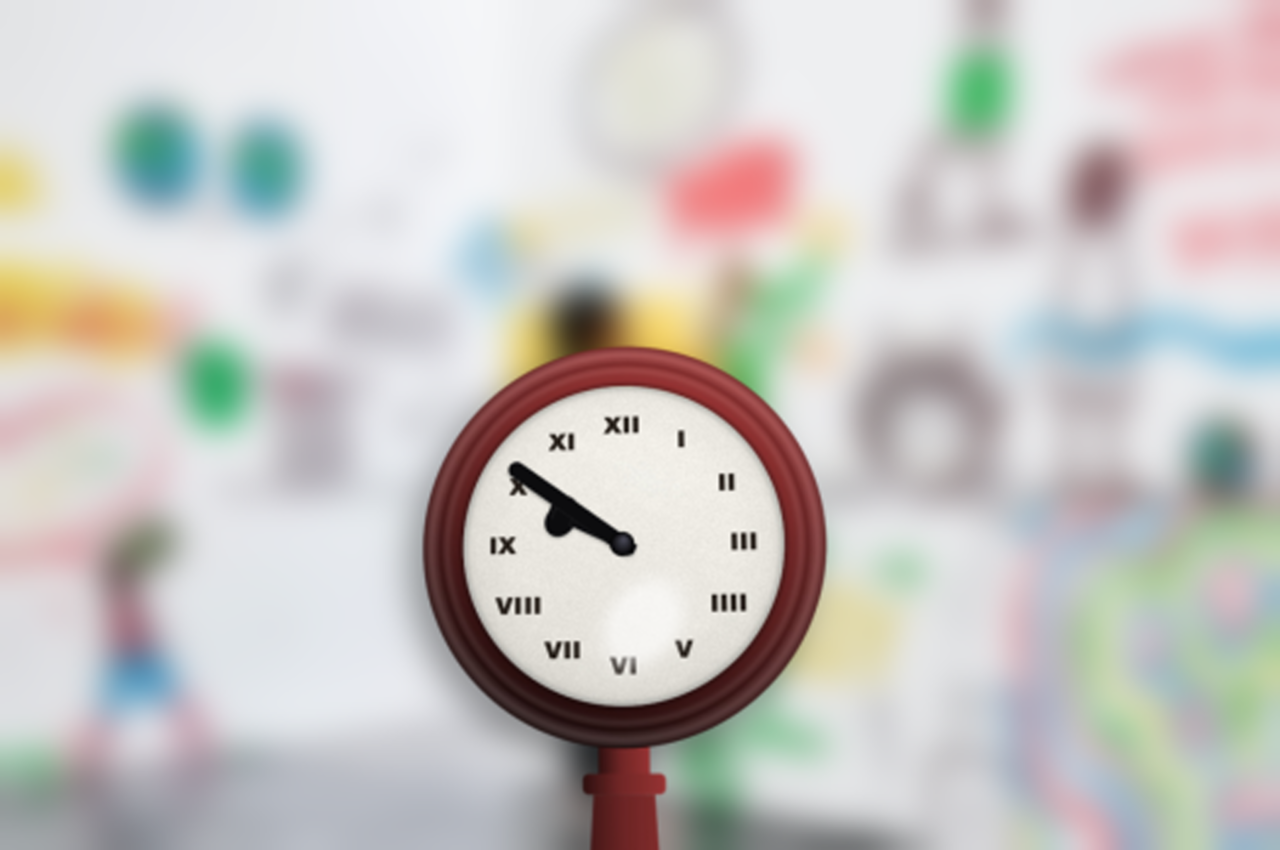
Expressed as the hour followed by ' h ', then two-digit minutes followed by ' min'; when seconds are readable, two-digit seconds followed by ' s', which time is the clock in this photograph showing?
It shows 9 h 51 min
